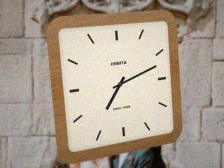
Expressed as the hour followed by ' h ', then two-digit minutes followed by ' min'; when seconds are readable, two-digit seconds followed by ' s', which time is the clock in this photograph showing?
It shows 7 h 12 min
